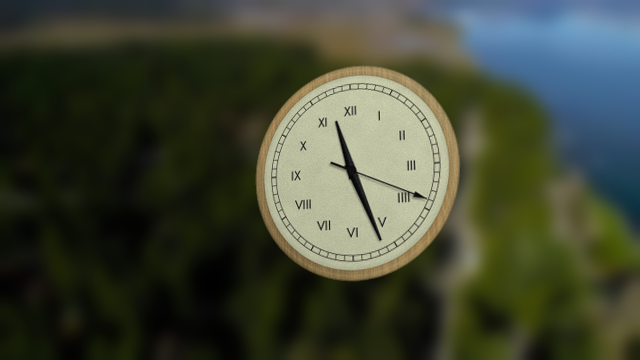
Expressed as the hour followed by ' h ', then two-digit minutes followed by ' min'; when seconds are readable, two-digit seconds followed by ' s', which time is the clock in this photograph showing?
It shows 11 h 26 min 19 s
